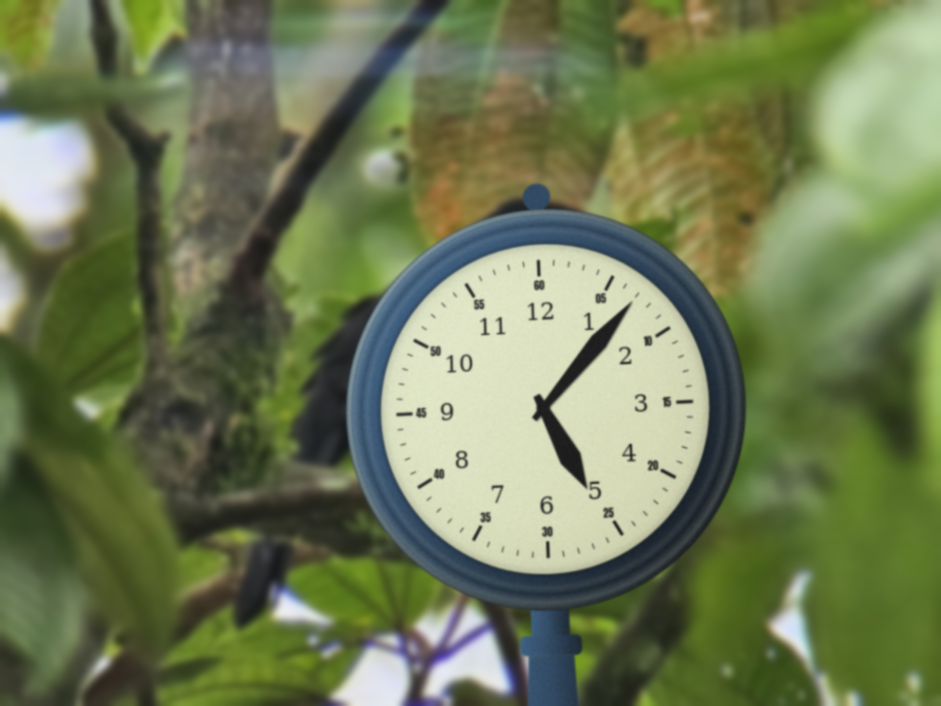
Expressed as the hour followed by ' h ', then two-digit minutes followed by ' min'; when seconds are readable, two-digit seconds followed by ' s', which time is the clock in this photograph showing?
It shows 5 h 07 min
